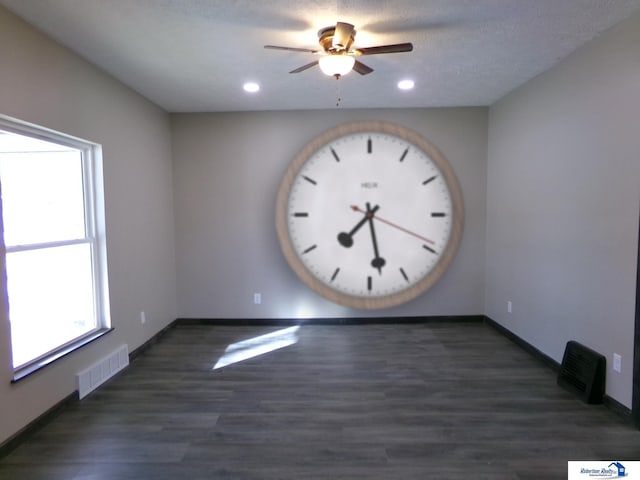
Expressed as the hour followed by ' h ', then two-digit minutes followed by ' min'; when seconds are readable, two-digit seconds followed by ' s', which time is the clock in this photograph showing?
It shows 7 h 28 min 19 s
